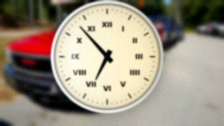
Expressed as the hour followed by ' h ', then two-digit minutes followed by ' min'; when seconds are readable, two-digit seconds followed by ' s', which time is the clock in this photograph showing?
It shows 6 h 53 min
